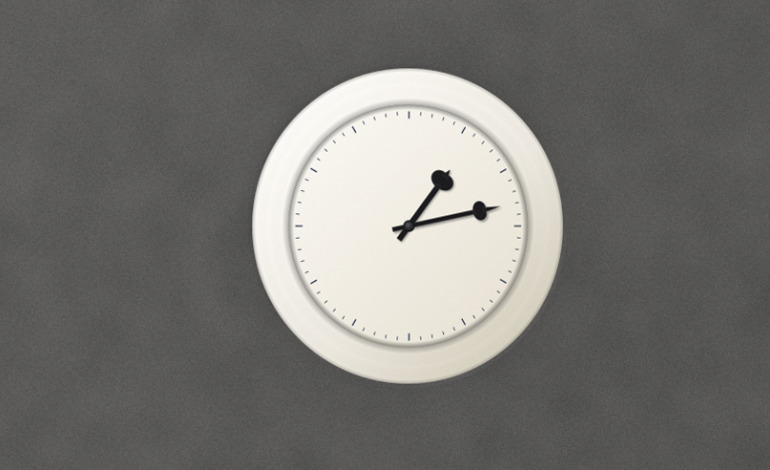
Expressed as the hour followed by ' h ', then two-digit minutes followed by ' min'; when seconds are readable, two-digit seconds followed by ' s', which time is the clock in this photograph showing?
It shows 1 h 13 min
